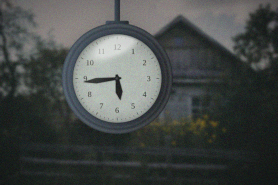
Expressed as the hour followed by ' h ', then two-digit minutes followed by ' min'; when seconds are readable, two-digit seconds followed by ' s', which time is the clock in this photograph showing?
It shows 5 h 44 min
